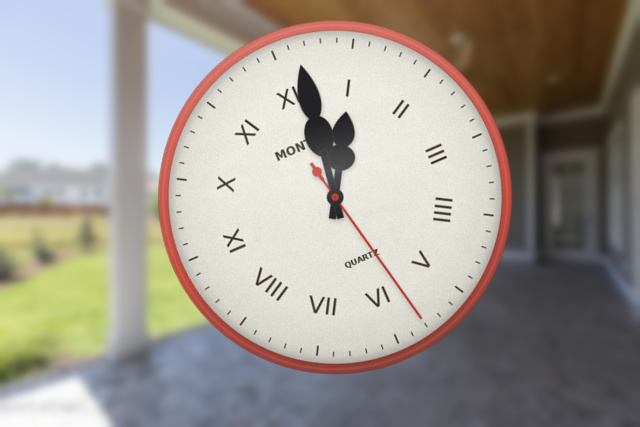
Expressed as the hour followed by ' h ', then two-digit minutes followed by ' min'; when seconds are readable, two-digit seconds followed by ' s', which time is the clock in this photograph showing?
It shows 1 h 01 min 28 s
